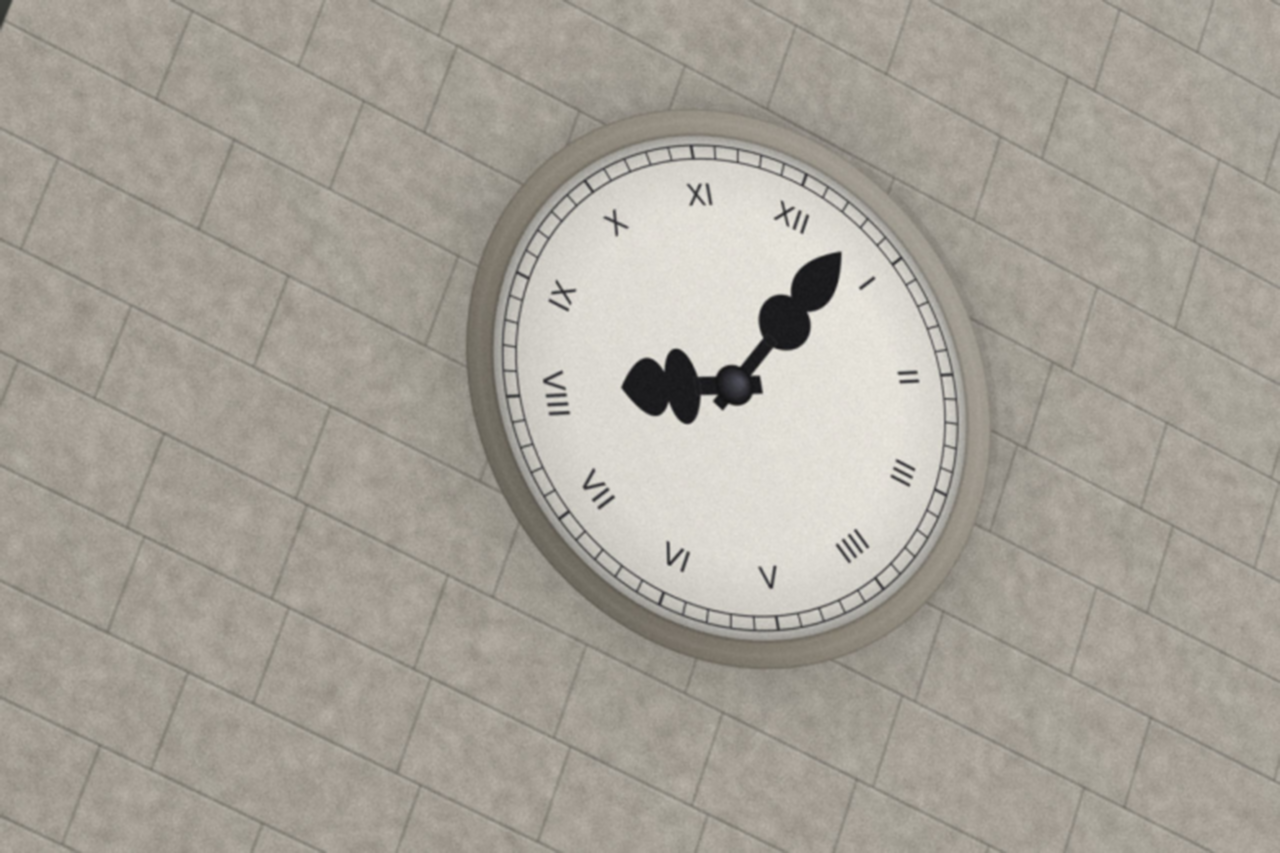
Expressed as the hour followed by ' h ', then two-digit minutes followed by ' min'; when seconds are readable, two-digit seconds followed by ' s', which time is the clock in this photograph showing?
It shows 8 h 03 min
